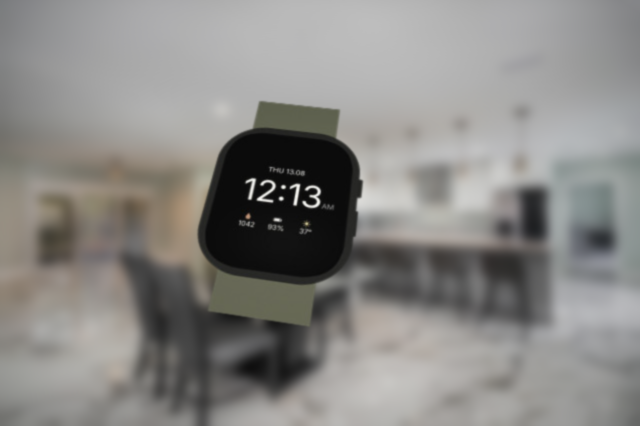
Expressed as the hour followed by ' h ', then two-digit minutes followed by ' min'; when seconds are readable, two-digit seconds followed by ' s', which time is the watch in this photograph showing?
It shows 12 h 13 min
